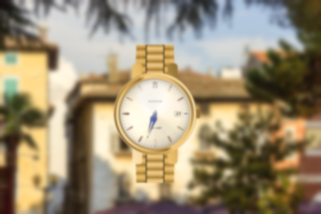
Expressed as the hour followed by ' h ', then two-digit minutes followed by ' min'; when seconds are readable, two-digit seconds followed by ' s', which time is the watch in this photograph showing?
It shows 6 h 33 min
